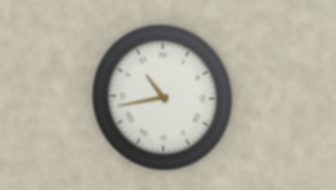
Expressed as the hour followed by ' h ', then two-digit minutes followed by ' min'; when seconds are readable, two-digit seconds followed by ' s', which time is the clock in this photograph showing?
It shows 10 h 43 min
